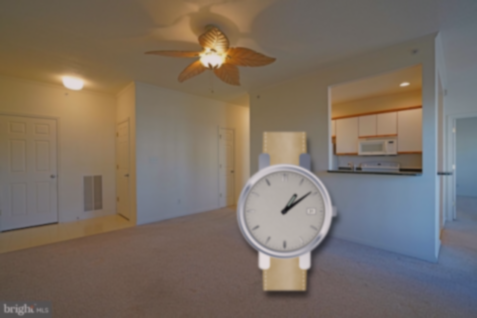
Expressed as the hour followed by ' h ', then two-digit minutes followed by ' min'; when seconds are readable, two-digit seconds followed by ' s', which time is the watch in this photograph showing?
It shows 1 h 09 min
